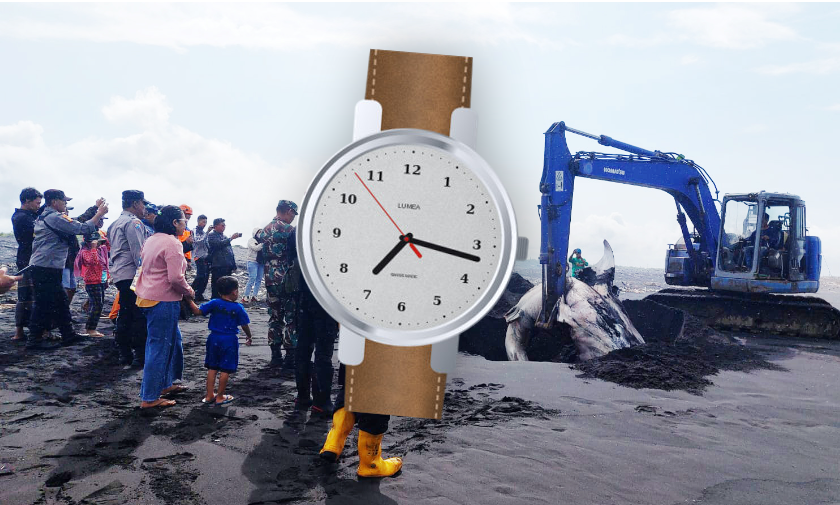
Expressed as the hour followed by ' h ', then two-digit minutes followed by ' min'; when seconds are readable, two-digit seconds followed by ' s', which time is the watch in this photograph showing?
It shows 7 h 16 min 53 s
